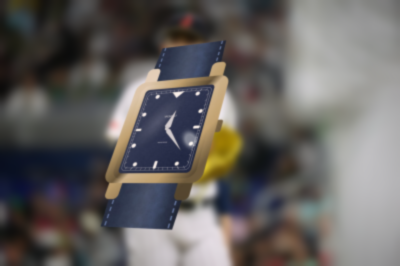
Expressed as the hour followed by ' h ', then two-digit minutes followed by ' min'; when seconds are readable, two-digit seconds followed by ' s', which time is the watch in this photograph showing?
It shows 12 h 23 min
